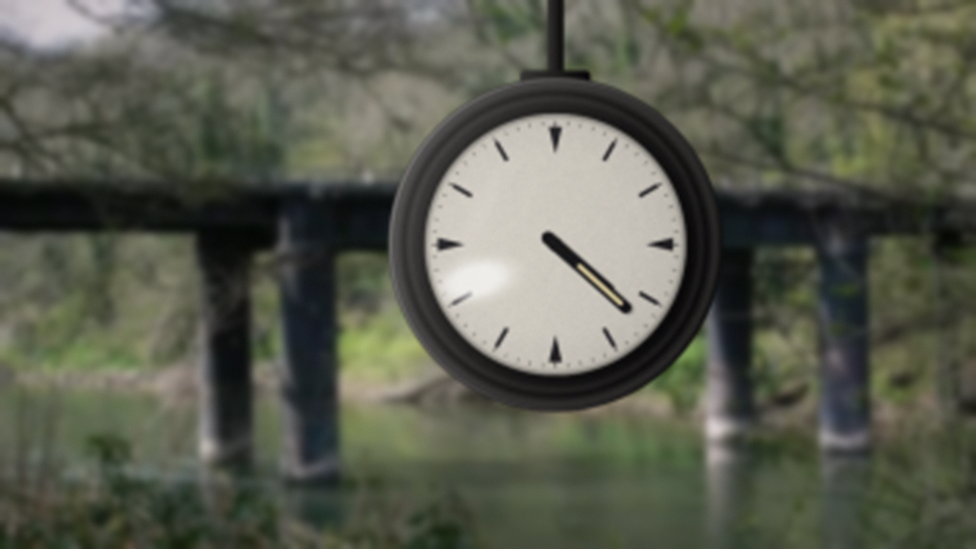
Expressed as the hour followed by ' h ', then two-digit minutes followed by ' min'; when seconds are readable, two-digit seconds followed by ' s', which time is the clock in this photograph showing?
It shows 4 h 22 min
